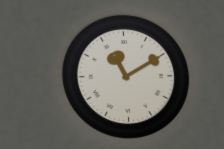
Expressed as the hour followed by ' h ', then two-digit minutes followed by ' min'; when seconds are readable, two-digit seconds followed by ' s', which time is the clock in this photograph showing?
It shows 11 h 10 min
